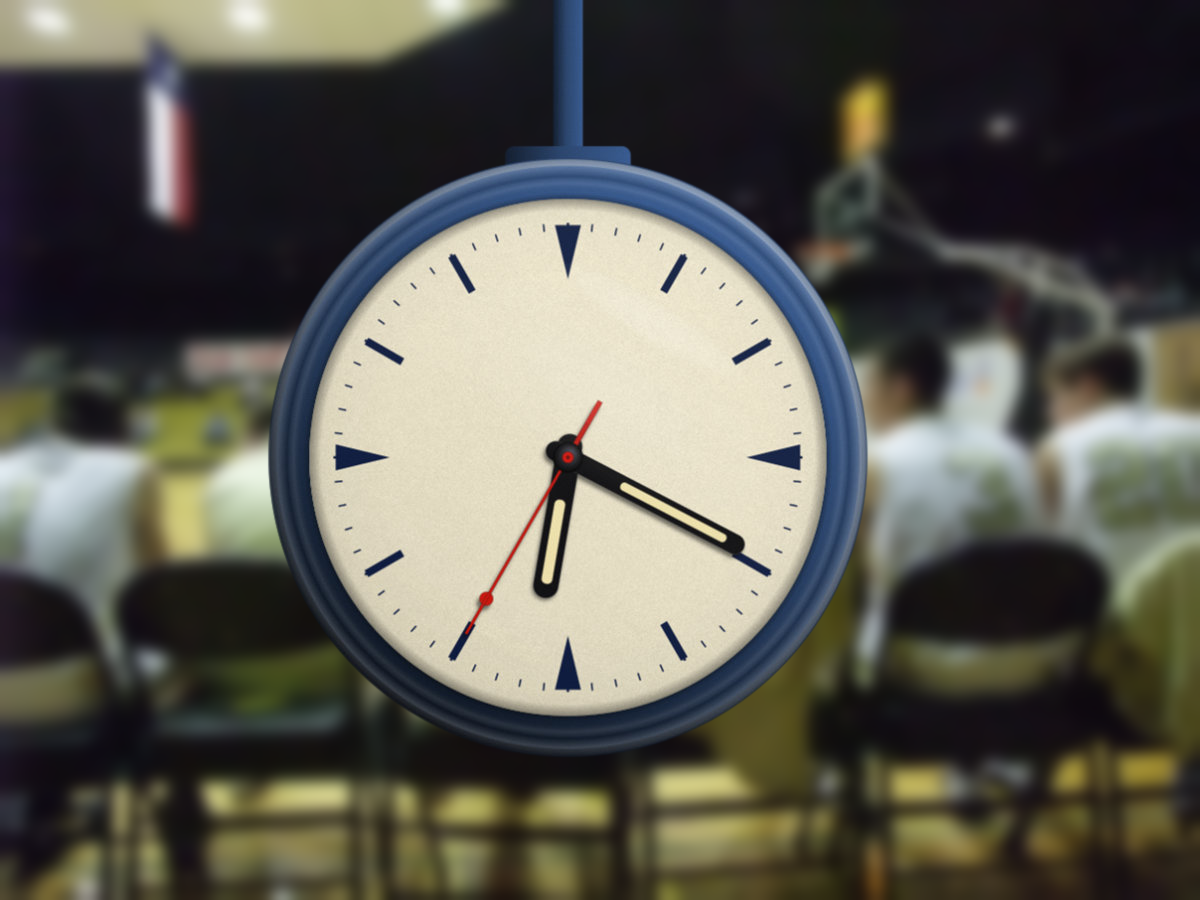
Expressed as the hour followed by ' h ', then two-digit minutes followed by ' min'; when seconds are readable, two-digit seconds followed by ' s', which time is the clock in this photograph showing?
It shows 6 h 19 min 35 s
